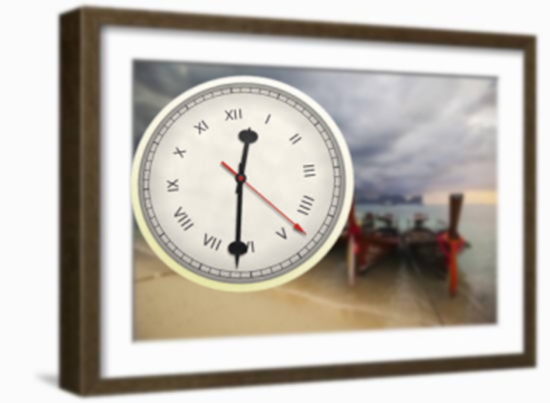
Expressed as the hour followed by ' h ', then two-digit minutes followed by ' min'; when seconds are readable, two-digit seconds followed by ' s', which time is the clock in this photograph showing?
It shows 12 h 31 min 23 s
